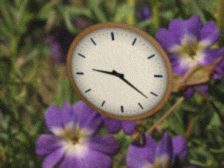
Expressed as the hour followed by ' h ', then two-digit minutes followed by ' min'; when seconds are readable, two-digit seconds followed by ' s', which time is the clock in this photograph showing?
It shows 9 h 22 min
